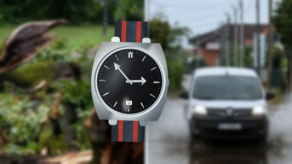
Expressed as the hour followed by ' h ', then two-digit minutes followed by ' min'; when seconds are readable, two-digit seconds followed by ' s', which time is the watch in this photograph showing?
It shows 2 h 53 min
